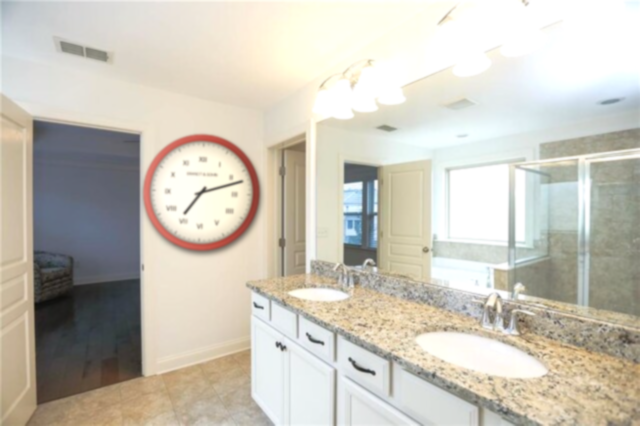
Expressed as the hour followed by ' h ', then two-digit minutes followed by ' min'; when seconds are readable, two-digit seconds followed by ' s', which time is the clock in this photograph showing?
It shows 7 h 12 min
